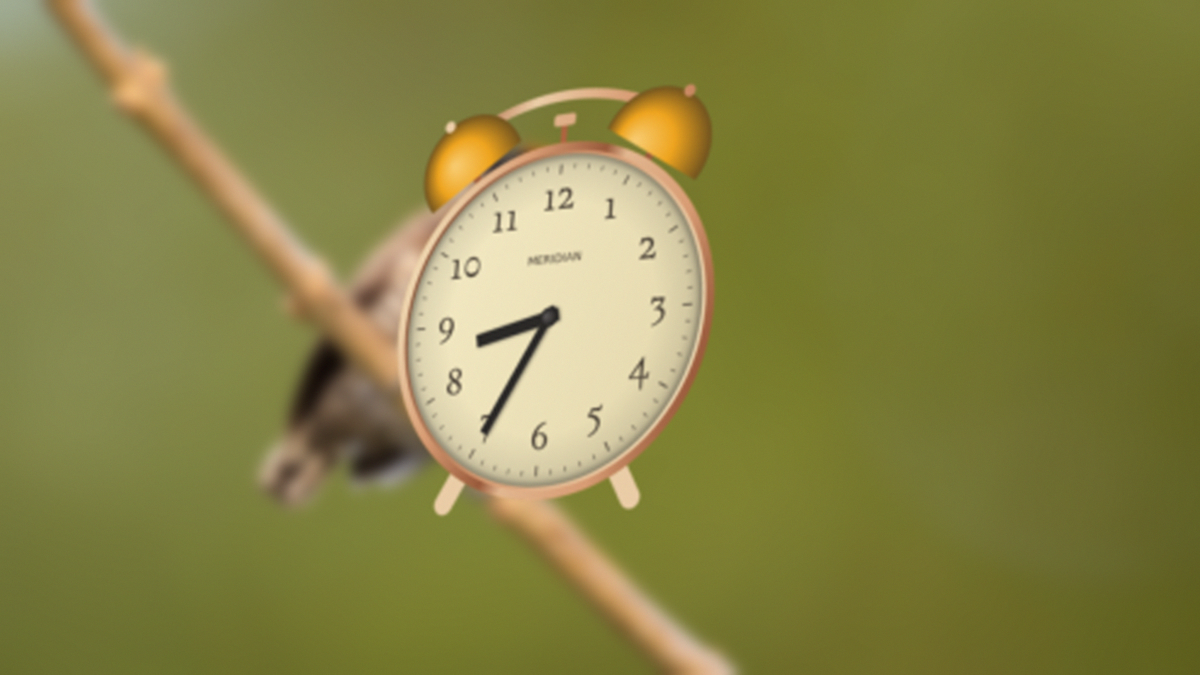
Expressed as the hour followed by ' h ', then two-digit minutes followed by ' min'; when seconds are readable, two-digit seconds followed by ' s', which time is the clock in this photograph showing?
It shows 8 h 35 min
